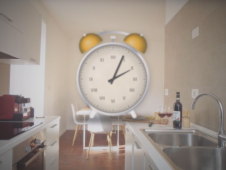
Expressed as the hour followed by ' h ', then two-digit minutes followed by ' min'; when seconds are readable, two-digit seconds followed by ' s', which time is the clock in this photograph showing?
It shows 2 h 04 min
